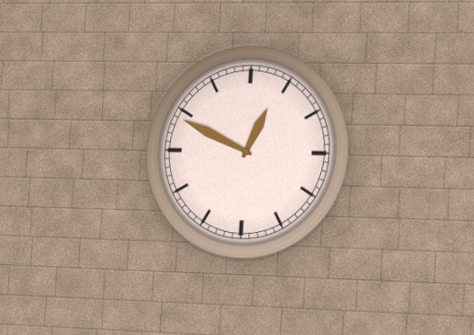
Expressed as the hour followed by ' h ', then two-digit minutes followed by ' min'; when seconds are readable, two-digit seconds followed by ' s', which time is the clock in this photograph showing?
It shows 12 h 49 min
